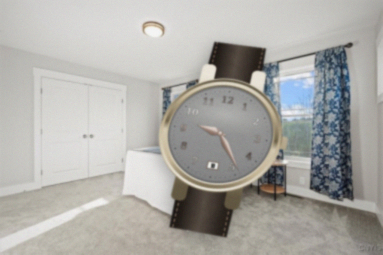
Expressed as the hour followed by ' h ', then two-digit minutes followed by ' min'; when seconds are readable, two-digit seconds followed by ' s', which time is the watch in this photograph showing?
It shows 9 h 24 min
